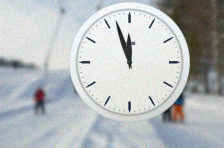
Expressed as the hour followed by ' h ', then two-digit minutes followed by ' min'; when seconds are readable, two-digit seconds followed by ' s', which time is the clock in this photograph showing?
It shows 11 h 57 min
